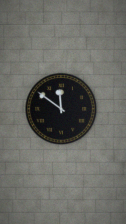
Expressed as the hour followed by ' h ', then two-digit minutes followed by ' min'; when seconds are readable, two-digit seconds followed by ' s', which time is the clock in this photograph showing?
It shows 11 h 51 min
